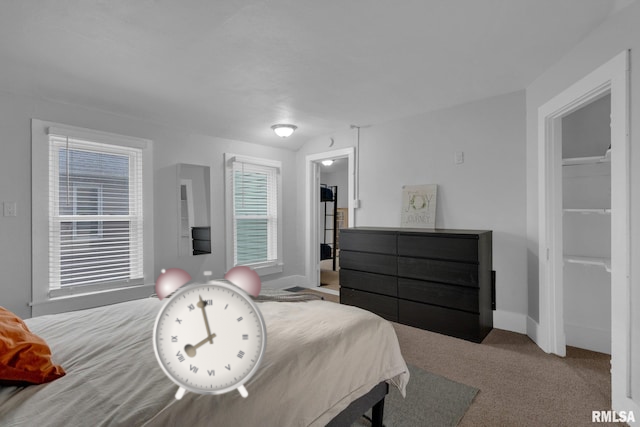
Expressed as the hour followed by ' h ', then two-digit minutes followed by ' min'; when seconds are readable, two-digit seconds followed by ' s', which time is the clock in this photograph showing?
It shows 7 h 58 min
